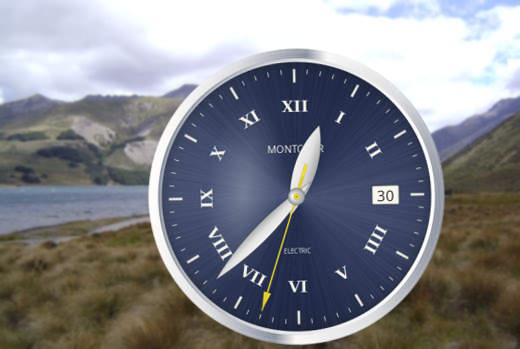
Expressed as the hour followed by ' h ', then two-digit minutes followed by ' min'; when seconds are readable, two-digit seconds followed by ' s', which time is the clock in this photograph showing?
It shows 12 h 37 min 33 s
